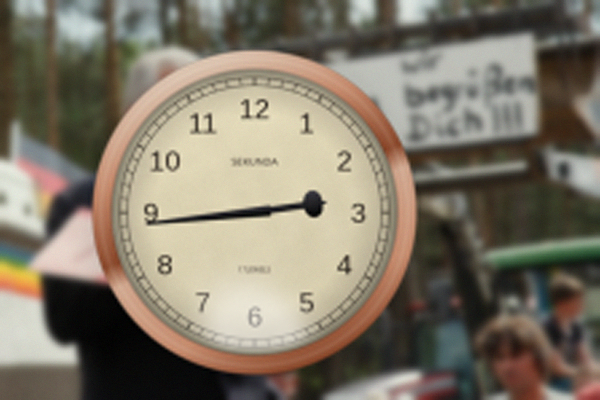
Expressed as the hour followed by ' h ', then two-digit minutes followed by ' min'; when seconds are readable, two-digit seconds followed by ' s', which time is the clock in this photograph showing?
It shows 2 h 44 min
